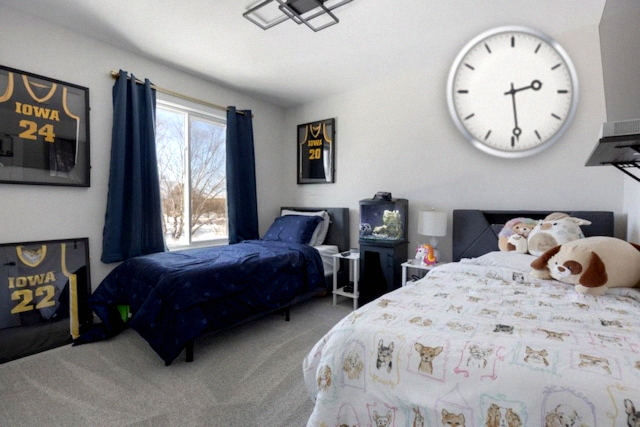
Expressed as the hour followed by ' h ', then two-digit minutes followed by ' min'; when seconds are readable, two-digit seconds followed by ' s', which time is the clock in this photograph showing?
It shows 2 h 29 min
